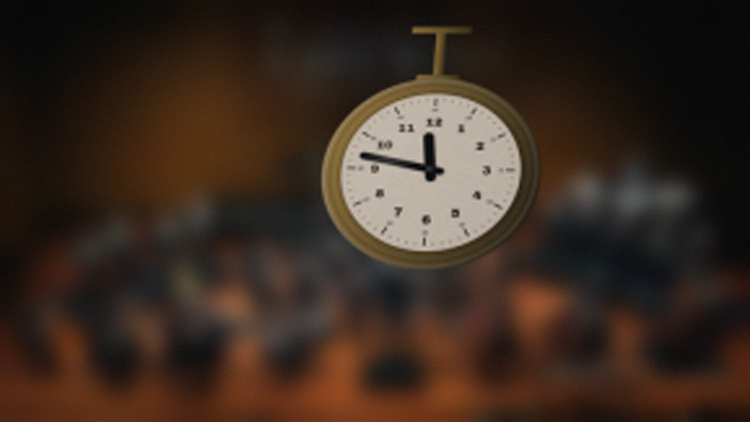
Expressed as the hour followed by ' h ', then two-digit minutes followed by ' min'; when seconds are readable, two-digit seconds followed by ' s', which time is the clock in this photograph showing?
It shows 11 h 47 min
